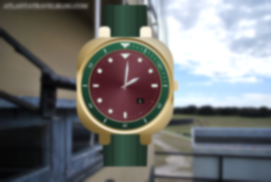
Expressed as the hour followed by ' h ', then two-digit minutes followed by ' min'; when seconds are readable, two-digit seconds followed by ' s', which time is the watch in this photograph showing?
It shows 2 h 01 min
